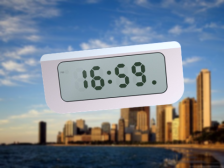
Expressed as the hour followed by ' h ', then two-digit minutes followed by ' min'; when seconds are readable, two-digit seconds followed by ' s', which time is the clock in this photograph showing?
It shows 16 h 59 min
